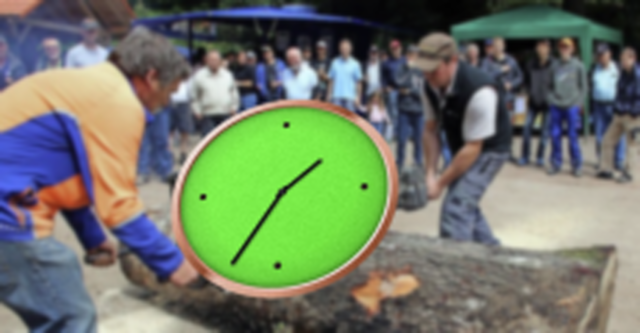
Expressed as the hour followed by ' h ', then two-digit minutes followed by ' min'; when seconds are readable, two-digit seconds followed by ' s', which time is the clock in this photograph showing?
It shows 1 h 35 min
